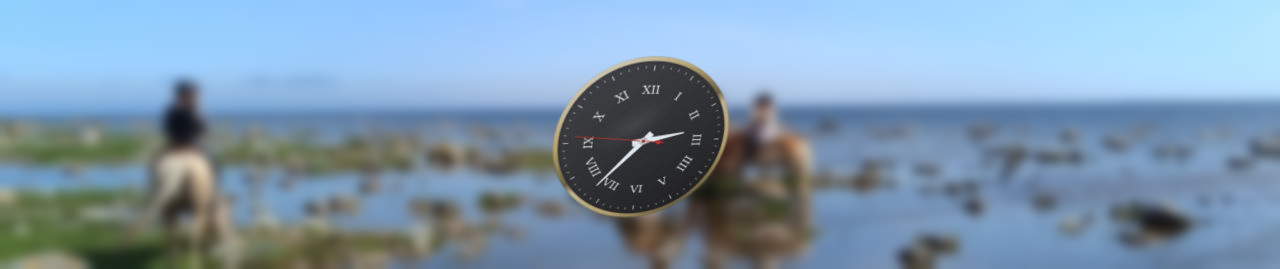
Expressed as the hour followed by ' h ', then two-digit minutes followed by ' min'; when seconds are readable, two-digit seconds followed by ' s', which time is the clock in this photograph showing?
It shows 2 h 36 min 46 s
